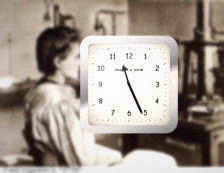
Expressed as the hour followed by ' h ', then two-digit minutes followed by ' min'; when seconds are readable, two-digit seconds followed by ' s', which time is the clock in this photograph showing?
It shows 11 h 26 min
